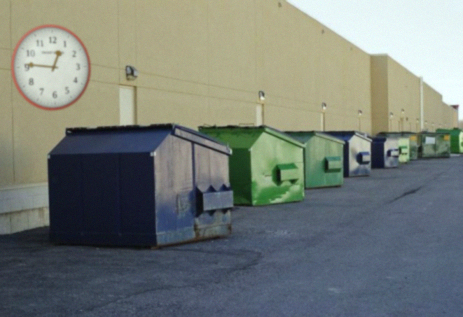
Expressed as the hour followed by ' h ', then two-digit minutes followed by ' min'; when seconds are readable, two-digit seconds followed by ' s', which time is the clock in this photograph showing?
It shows 12 h 46 min
